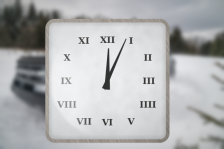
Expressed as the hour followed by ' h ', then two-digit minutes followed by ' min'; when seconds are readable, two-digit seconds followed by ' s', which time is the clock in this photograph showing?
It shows 12 h 04 min
